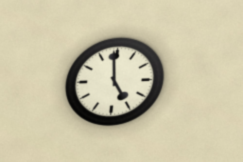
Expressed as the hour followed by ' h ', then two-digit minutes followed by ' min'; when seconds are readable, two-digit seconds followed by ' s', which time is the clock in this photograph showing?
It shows 4 h 59 min
